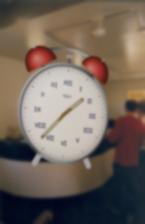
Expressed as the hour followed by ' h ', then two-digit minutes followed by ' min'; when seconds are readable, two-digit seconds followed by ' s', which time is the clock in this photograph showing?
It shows 1 h 37 min
